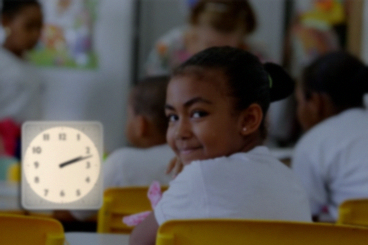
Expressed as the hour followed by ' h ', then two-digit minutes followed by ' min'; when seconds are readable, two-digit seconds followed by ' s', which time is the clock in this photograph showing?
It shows 2 h 12 min
